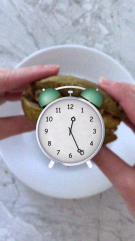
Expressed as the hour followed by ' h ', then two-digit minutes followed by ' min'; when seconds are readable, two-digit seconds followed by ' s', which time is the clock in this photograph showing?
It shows 12 h 26 min
